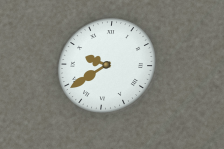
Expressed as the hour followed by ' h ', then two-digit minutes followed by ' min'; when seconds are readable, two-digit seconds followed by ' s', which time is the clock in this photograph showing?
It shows 9 h 39 min
